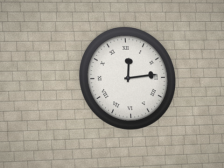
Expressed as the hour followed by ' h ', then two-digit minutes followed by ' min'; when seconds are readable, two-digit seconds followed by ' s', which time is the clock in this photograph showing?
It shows 12 h 14 min
